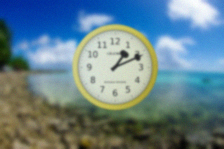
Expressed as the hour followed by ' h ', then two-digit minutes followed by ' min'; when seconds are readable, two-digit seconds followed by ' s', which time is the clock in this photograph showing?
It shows 1 h 11 min
